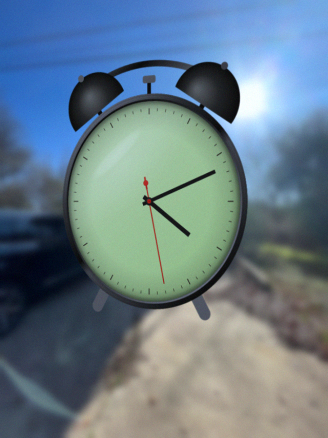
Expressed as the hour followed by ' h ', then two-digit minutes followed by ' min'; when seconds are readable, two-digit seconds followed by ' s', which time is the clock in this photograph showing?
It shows 4 h 11 min 28 s
